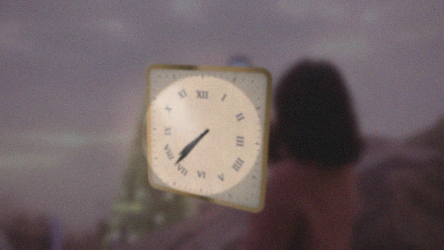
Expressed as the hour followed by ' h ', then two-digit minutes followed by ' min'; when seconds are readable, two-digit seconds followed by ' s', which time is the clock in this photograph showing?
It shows 7 h 37 min
